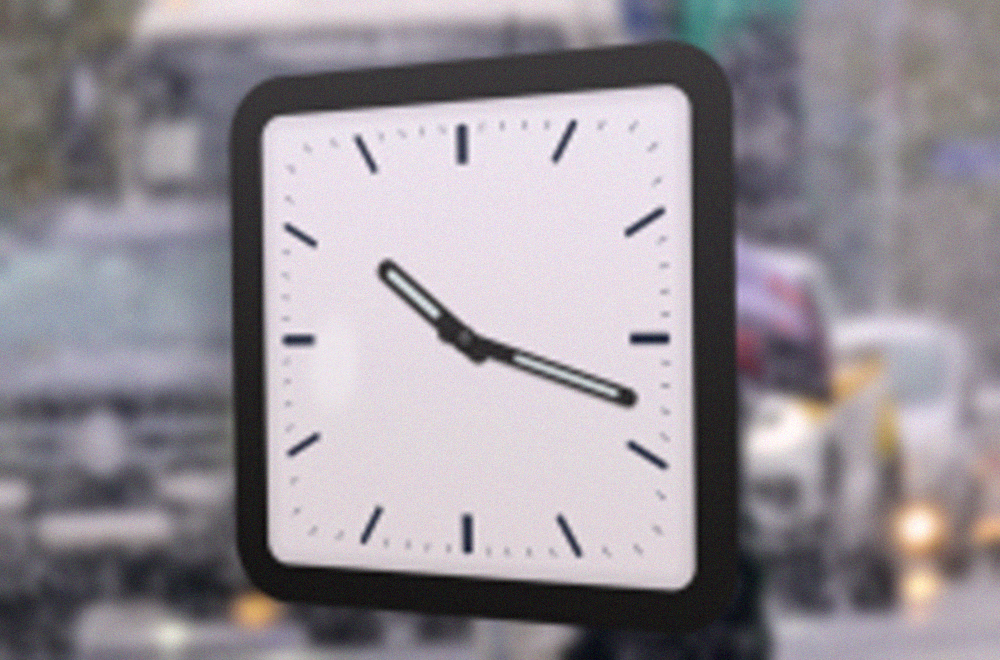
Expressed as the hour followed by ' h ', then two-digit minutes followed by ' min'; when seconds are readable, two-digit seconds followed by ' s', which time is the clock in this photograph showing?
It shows 10 h 18 min
